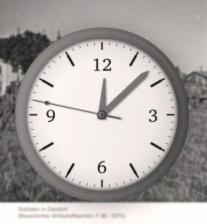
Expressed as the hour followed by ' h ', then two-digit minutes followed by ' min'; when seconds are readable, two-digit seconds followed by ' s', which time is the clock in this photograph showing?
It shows 12 h 07 min 47 s
